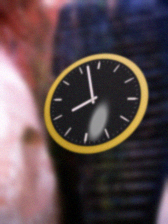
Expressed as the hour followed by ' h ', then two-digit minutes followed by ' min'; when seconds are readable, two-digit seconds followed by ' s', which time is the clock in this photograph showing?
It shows 7 h 57 min
